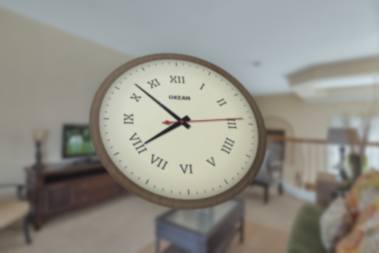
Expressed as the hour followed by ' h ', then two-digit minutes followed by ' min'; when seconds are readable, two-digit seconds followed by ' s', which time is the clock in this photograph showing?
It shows 7 h 52 min 14 s
